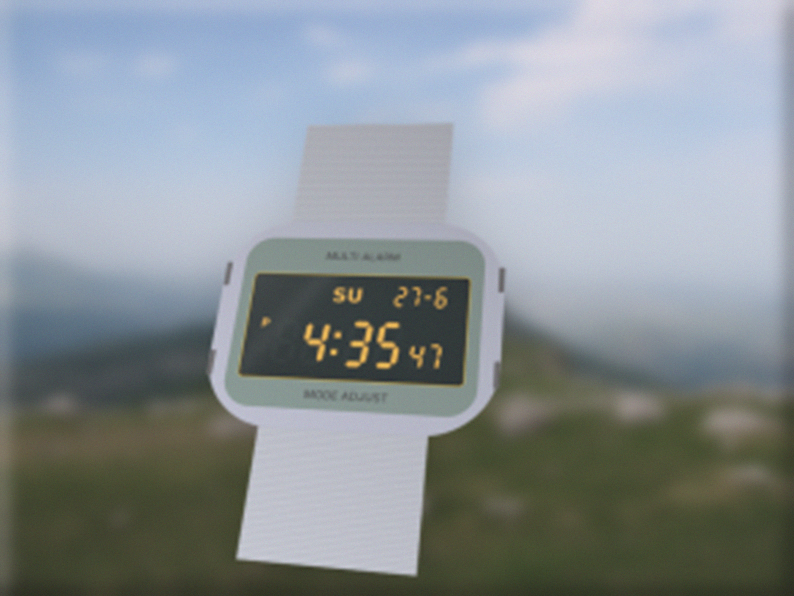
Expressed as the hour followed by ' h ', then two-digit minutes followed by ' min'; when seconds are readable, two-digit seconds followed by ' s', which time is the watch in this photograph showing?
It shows 4 h 35 min 47 s
